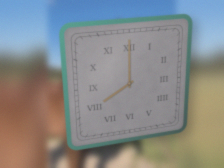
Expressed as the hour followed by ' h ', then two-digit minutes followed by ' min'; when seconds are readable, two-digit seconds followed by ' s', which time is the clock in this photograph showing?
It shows 8 h 00 min
